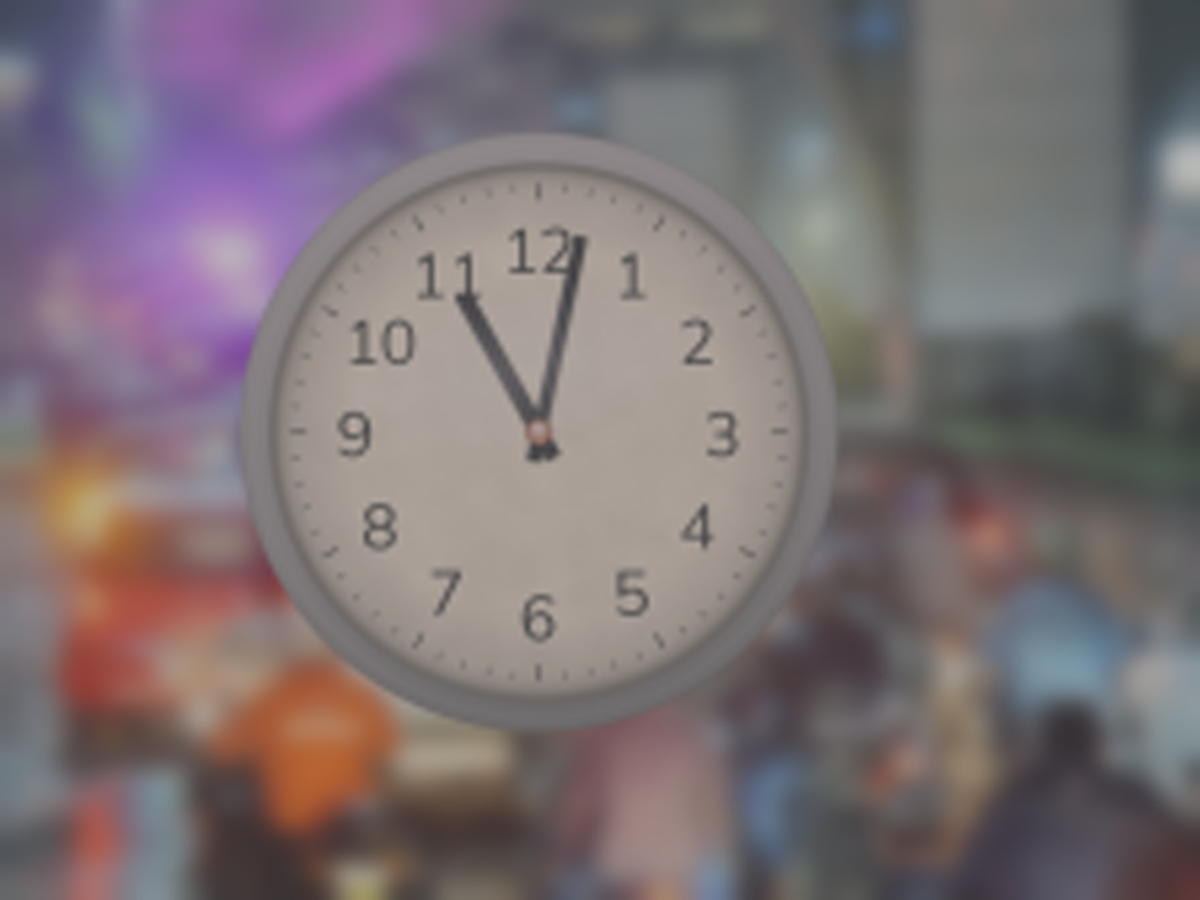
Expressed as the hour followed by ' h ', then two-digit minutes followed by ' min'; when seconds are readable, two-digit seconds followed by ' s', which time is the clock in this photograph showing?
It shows 11 h 02 min
